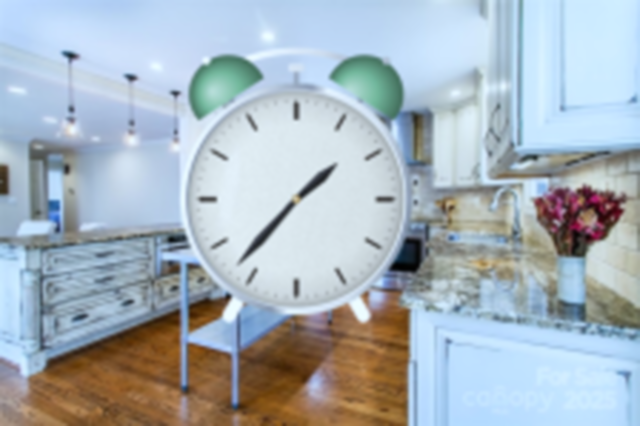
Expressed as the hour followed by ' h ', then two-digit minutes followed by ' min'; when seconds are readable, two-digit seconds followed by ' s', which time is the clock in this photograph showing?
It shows 1 h 37 min
